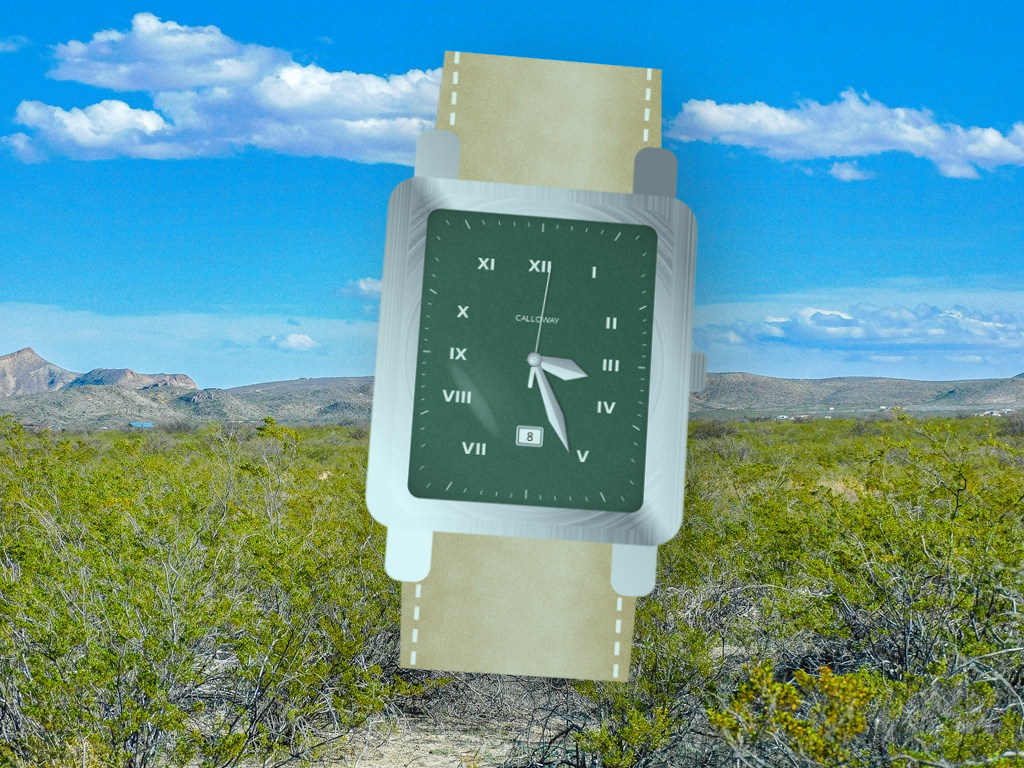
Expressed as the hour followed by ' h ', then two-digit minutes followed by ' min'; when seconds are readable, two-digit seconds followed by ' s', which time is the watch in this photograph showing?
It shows 3 h 26 min 01 s
